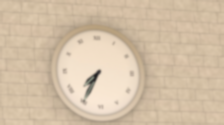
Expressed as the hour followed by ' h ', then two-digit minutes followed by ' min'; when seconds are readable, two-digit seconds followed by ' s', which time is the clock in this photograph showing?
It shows 7 h 35 min
